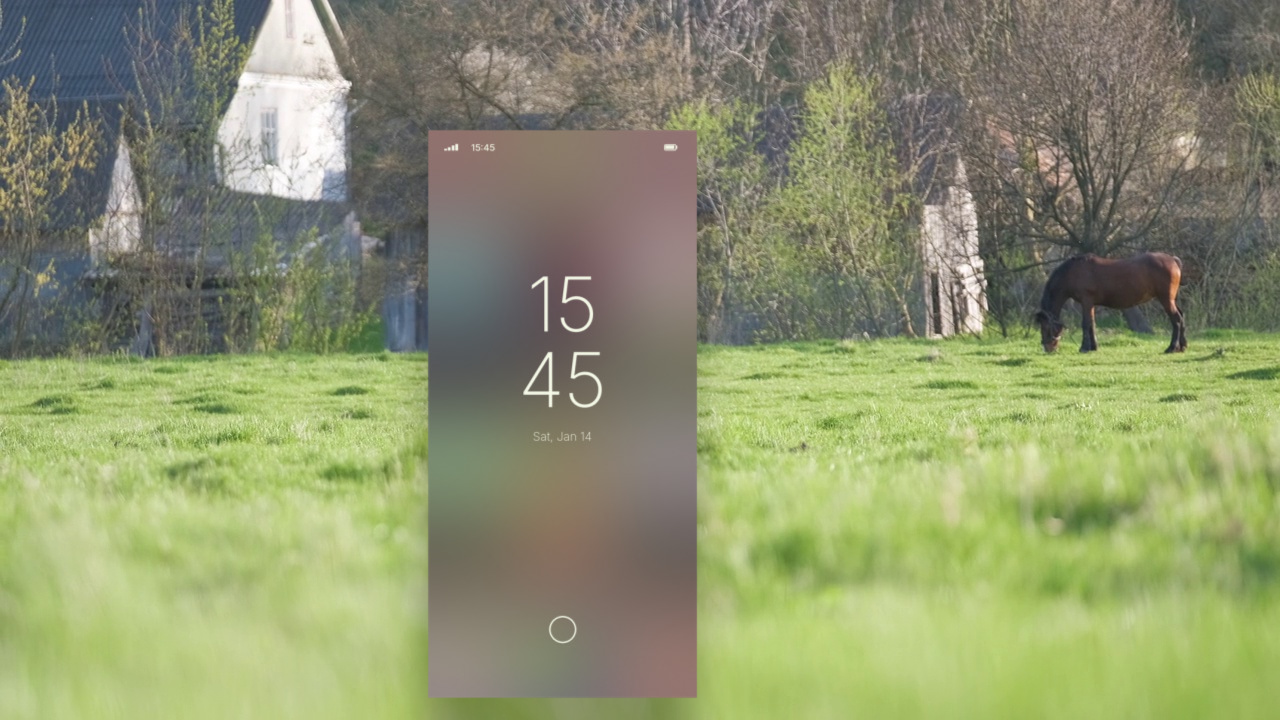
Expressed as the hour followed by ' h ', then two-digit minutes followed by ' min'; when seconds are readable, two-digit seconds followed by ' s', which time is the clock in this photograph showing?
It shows 15 h 45 min
